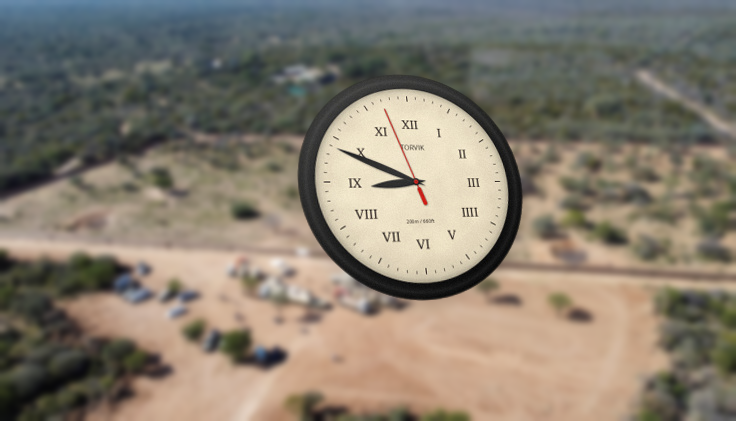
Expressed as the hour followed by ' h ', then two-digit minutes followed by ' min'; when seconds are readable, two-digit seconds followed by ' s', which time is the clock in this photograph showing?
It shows 8 h 48 min 57 s
